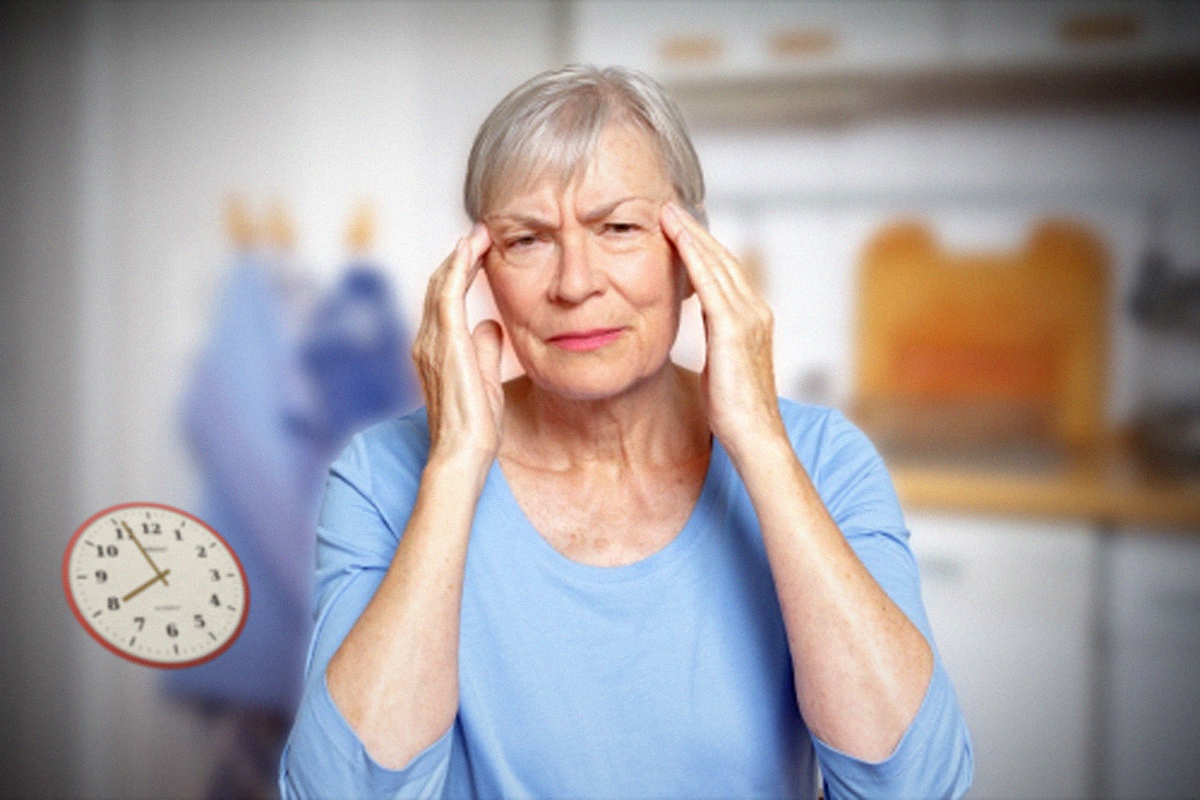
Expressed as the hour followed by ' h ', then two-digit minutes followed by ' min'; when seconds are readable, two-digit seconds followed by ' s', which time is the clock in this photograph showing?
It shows 7 h 56 min
